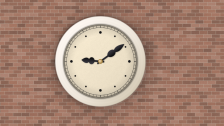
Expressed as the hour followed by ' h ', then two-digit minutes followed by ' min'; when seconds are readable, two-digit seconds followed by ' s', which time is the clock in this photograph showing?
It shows 9 h 09 min
